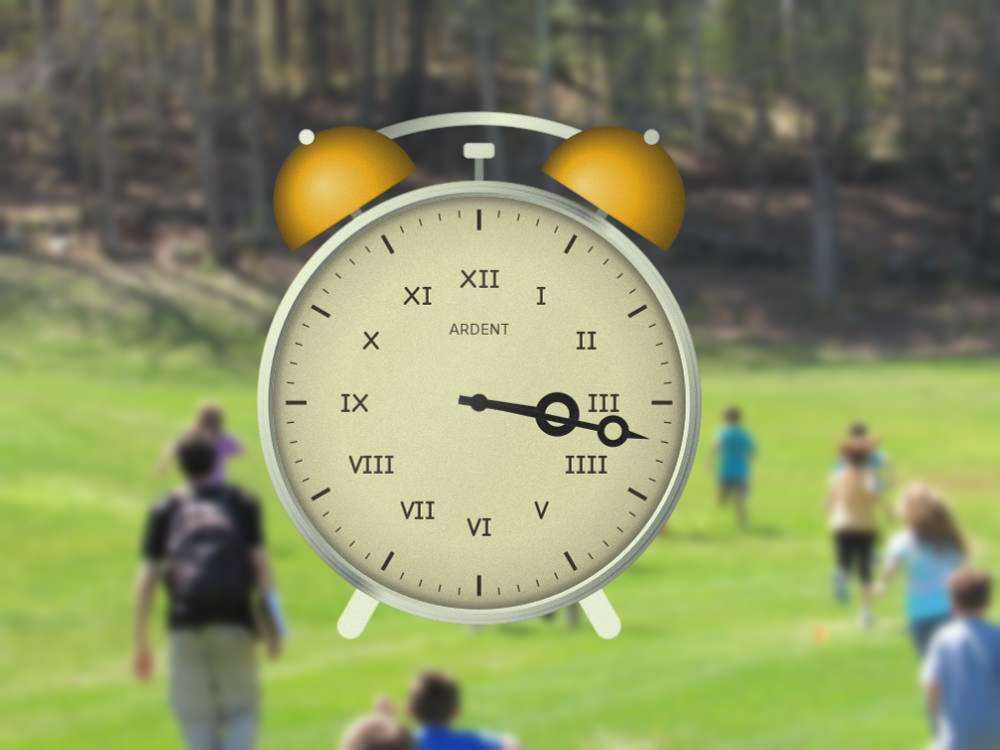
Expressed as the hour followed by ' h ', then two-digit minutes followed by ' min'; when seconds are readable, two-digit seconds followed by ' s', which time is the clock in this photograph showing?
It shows 3 h 17 min
